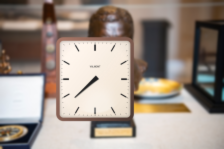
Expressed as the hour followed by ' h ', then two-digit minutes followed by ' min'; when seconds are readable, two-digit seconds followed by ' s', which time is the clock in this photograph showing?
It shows 7 h 38 min
